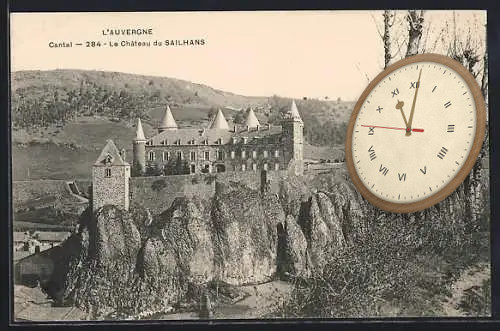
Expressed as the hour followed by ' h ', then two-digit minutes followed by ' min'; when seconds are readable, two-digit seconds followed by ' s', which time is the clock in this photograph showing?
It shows 11 h 00 min 46 s
